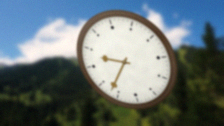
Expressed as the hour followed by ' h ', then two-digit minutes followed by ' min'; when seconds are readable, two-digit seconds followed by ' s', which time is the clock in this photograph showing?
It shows 9 h 37 min
